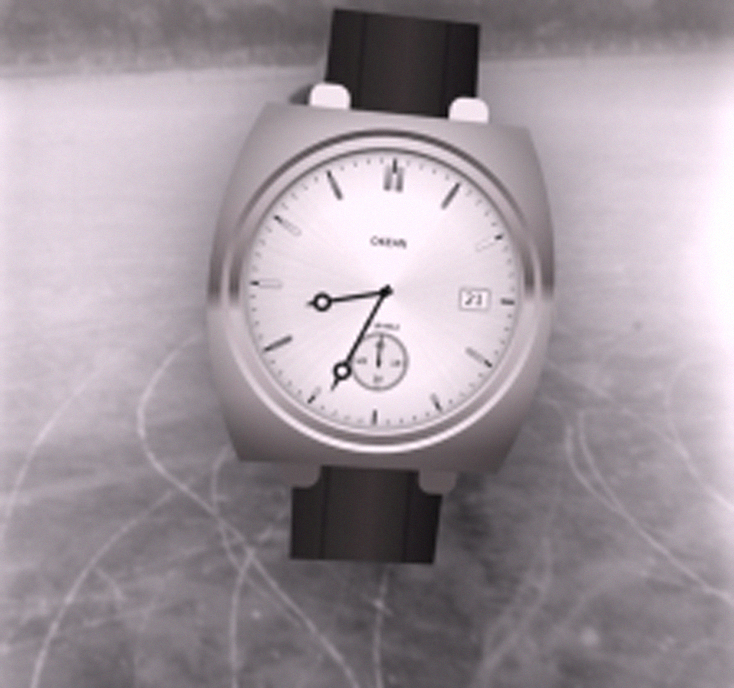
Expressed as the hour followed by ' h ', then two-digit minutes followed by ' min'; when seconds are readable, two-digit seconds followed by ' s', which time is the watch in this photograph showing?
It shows 8 h 34 min
